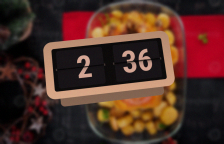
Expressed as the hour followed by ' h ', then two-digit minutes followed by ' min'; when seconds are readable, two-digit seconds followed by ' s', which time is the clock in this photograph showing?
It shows 2 h 36 min
